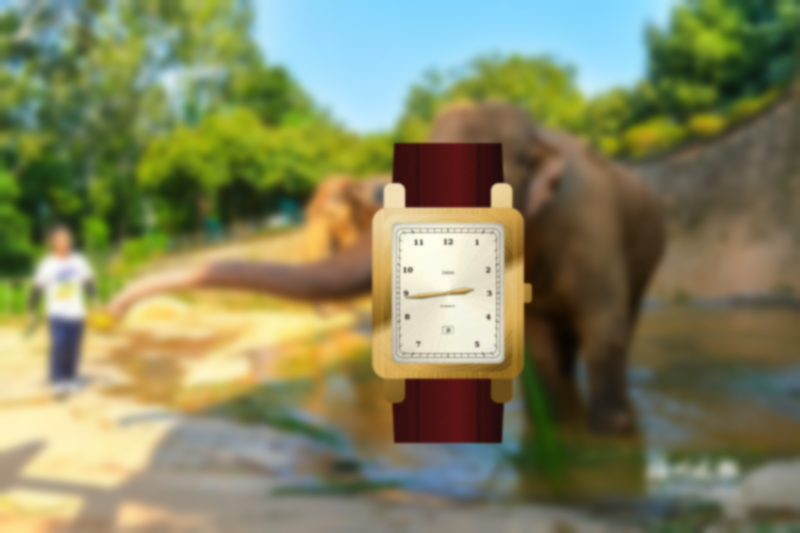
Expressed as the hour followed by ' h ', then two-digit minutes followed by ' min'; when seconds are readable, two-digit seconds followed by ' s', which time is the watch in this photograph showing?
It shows 2 h 44 min
